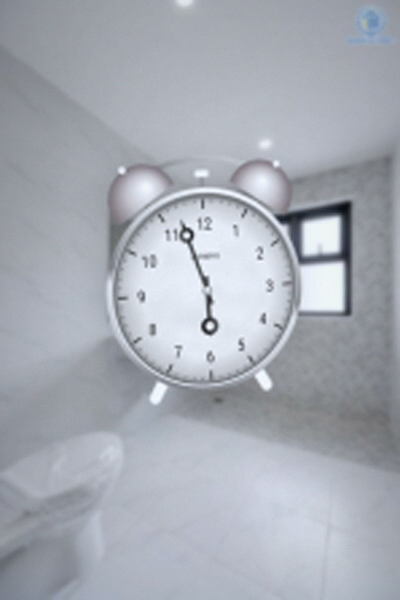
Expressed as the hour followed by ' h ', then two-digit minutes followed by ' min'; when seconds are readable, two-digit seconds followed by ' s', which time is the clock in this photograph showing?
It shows 5 h 57 min
